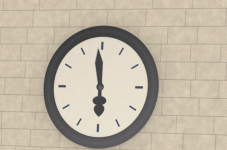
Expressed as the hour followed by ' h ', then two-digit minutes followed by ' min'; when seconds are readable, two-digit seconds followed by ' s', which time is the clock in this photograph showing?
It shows 5 h 59 min
